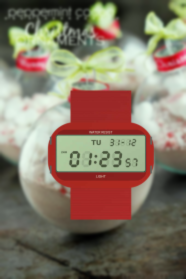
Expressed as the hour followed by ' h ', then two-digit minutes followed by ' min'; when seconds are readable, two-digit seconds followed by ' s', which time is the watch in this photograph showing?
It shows 1 h 23 min 57 s
